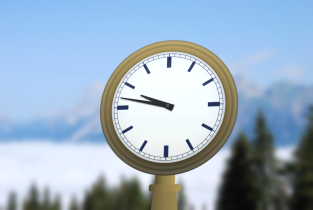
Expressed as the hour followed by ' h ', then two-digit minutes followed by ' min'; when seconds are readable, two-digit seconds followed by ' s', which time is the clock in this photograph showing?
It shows 9 h 47 min
